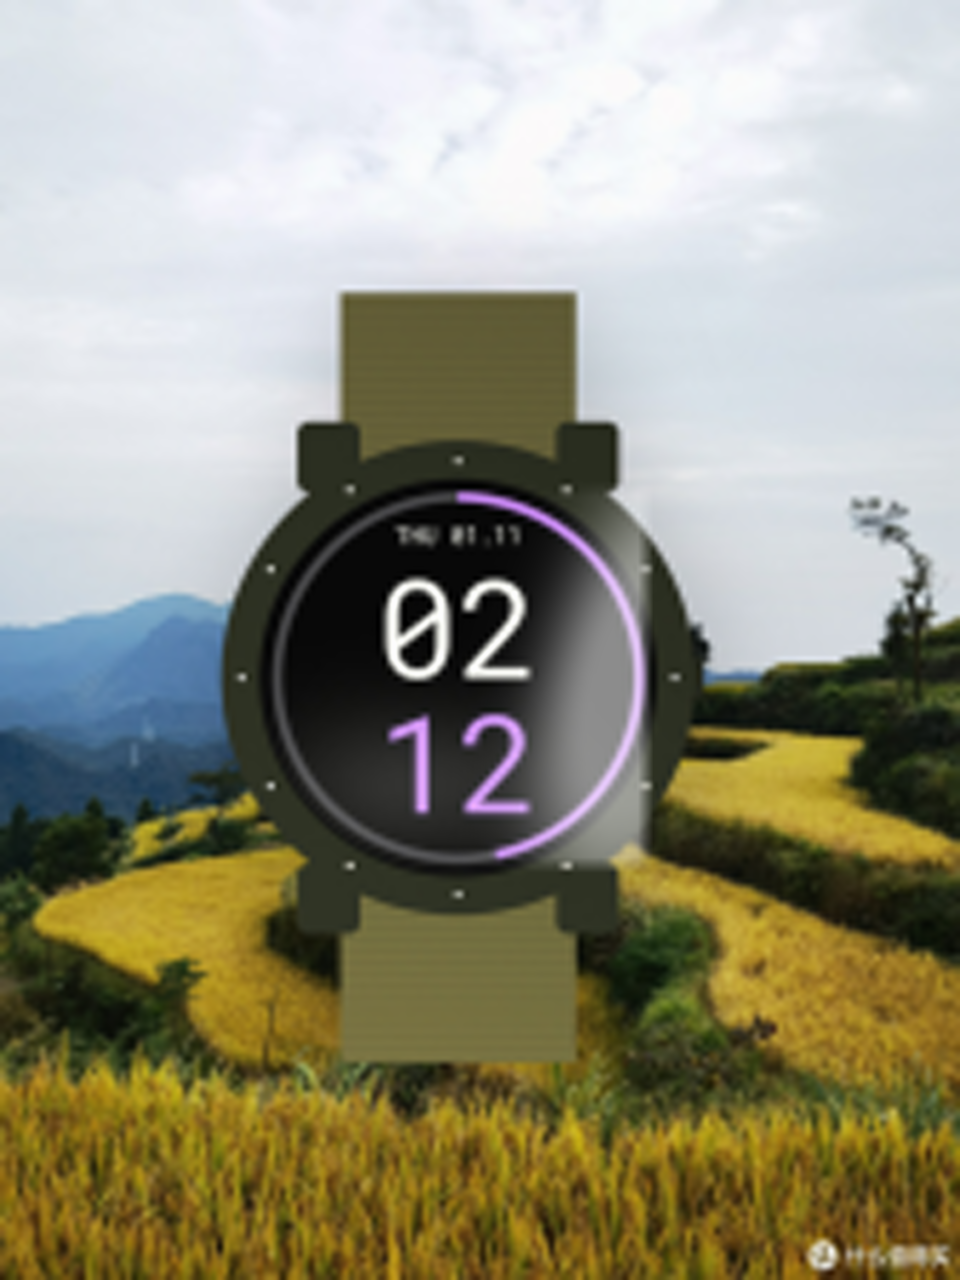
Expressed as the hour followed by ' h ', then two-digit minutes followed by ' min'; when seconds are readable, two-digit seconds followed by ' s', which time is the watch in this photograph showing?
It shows 2 h 12 min
